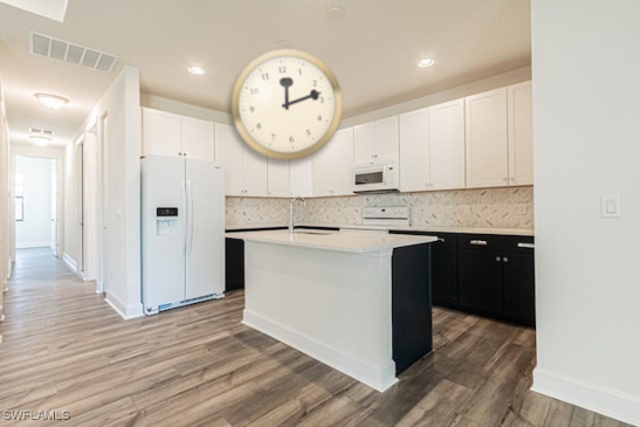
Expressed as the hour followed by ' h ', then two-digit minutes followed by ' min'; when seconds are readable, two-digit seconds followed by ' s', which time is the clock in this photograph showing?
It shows 12 h 13 min
